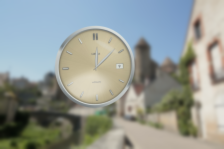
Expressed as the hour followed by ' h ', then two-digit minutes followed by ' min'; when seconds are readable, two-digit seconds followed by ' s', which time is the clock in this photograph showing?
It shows 12 h 08 min
